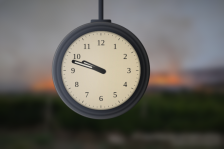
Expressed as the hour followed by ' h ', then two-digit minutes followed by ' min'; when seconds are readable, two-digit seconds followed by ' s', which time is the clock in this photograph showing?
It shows 9 h 48 min
